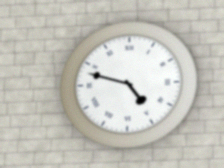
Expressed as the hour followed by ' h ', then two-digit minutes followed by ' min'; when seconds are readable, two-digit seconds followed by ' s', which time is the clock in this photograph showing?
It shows 4 h 48 min
